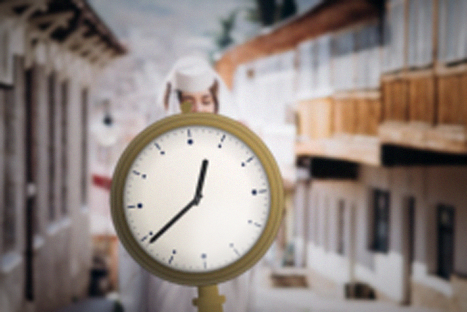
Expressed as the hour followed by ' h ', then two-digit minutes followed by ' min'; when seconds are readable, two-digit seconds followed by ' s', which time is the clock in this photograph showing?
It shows 12 h 39 min
